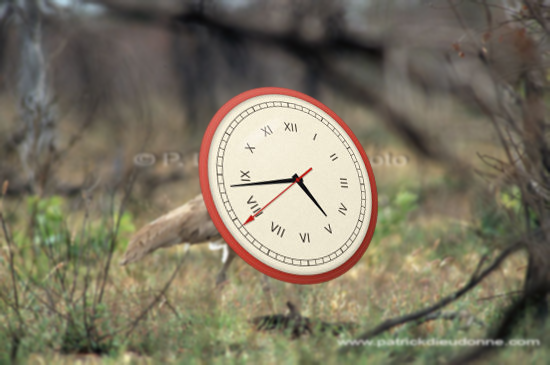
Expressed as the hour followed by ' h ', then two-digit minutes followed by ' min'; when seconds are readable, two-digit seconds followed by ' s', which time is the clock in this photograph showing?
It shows 4 h 43 min 39 s
